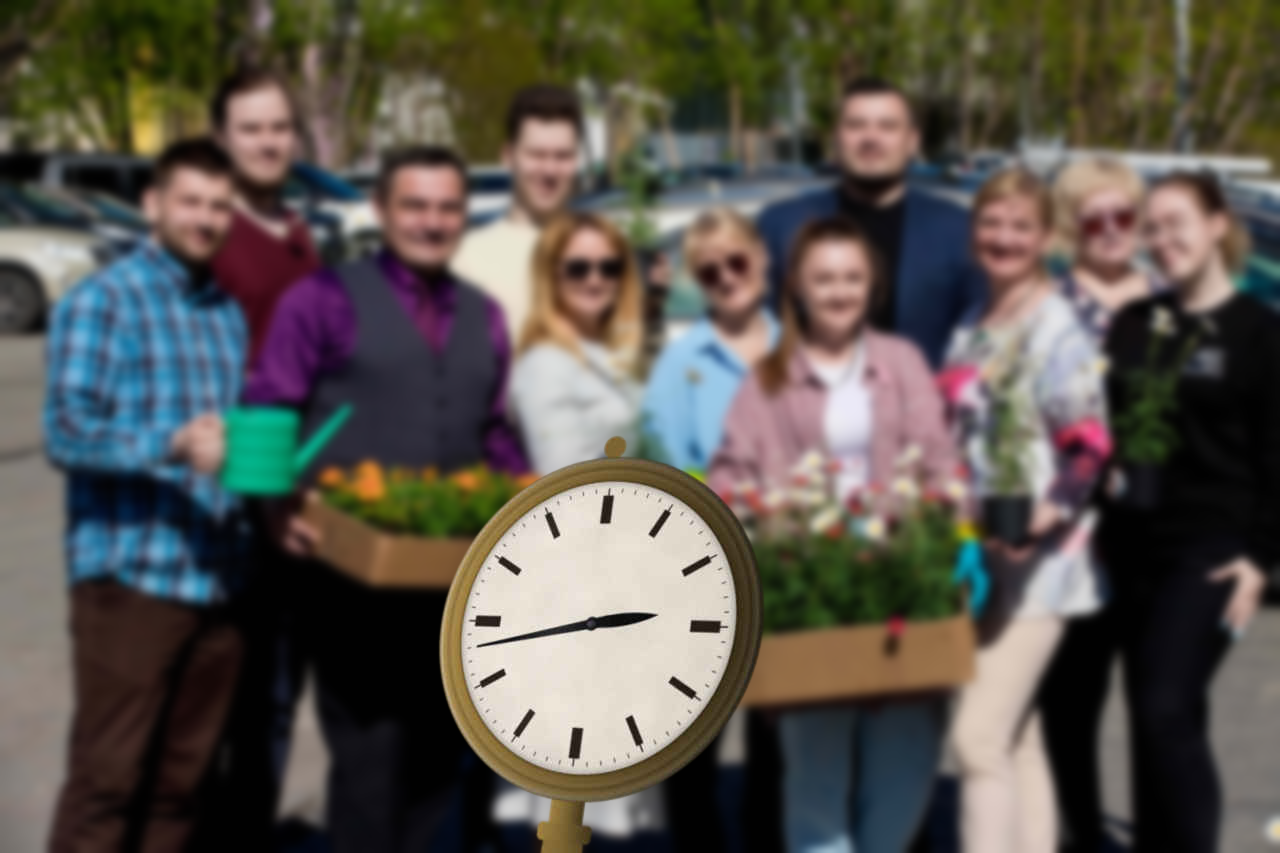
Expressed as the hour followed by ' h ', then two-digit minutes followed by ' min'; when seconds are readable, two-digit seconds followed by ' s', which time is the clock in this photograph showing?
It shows 2 h 43 min
